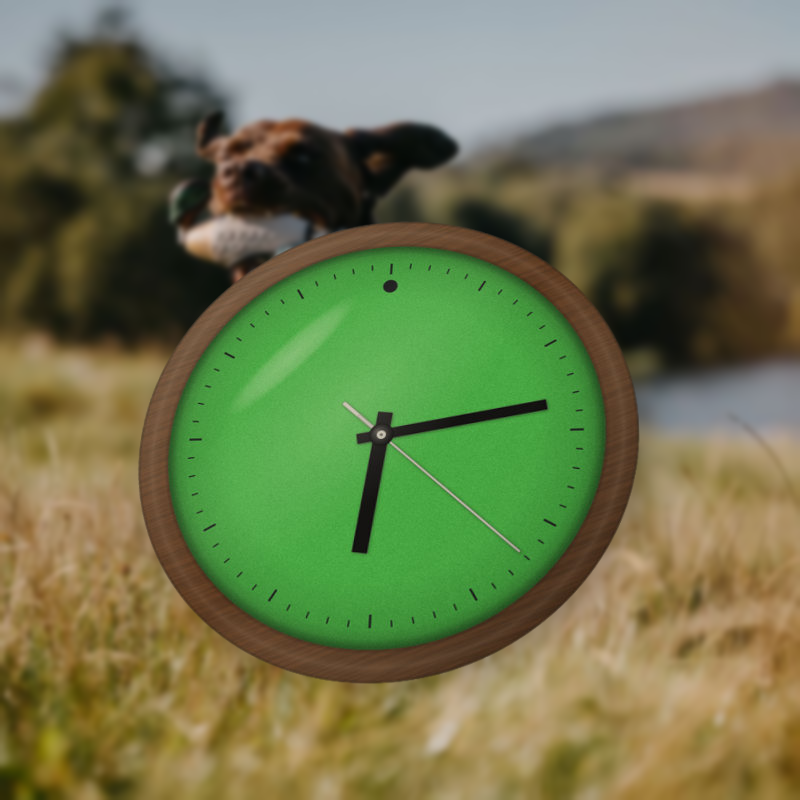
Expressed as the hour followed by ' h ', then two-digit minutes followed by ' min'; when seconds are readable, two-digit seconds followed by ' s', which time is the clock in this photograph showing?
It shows 6 h 13 min 22 s
